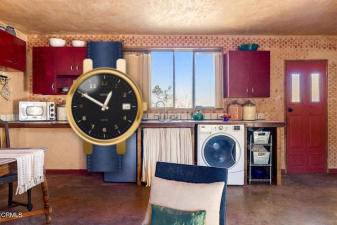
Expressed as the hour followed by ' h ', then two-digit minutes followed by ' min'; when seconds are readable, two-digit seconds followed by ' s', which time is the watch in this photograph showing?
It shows 12 h 50 min
